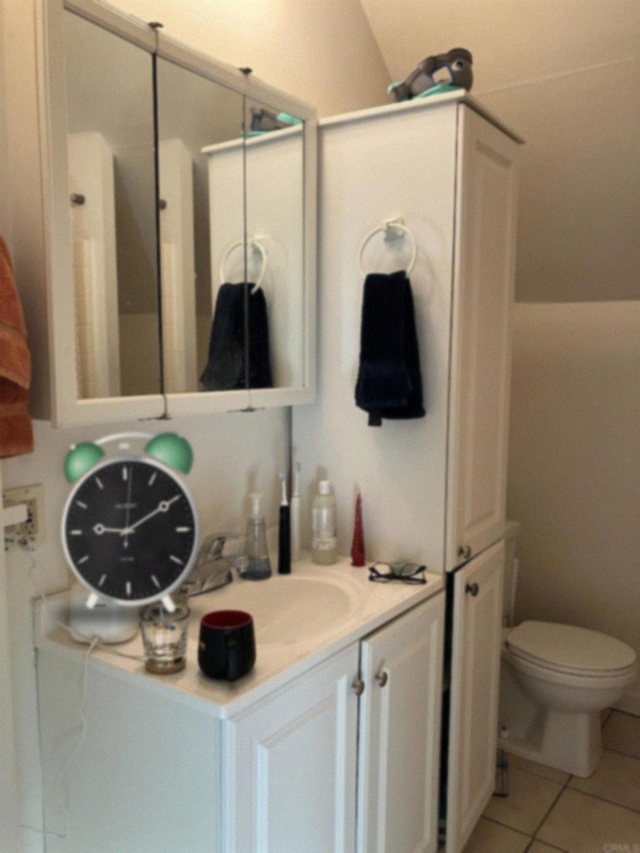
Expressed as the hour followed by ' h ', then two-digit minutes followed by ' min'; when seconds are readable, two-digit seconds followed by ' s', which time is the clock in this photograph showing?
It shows 9 h 10 min 01 s
